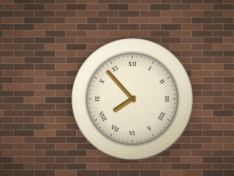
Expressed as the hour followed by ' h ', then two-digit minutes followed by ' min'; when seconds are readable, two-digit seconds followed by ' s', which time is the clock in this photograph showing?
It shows 7 h 53 min
